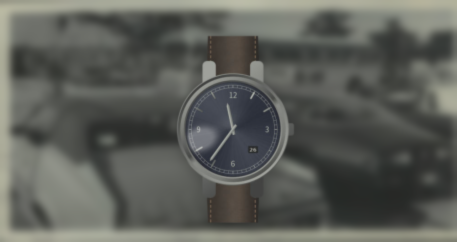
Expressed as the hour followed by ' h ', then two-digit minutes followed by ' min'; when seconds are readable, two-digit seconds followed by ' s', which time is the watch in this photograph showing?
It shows 11 h 36 min
